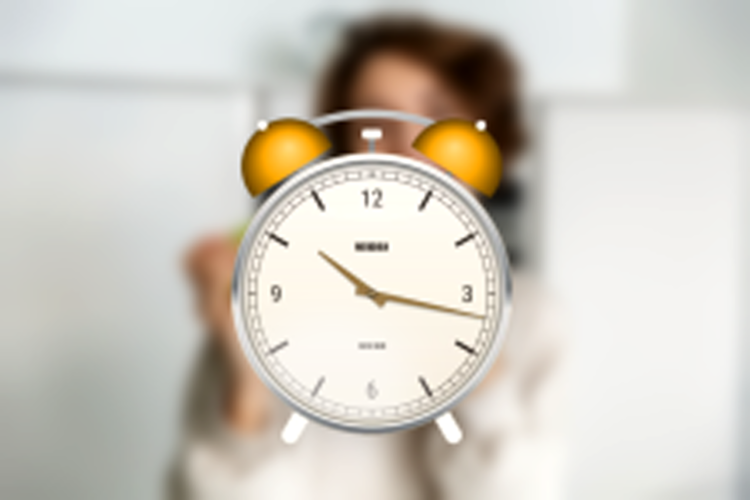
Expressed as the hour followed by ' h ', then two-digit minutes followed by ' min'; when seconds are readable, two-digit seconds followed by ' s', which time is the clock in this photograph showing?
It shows 10 h 17 min
